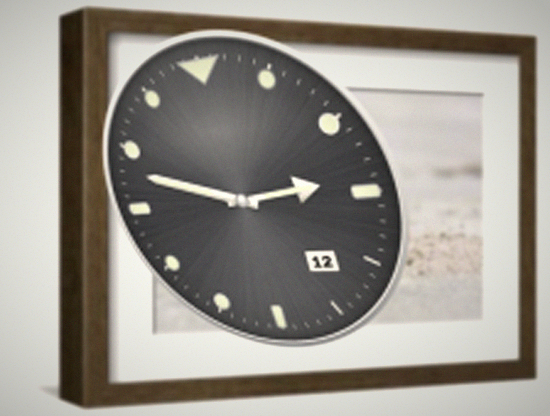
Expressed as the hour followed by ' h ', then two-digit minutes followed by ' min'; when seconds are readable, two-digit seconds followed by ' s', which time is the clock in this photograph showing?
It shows 2 h 48 min
